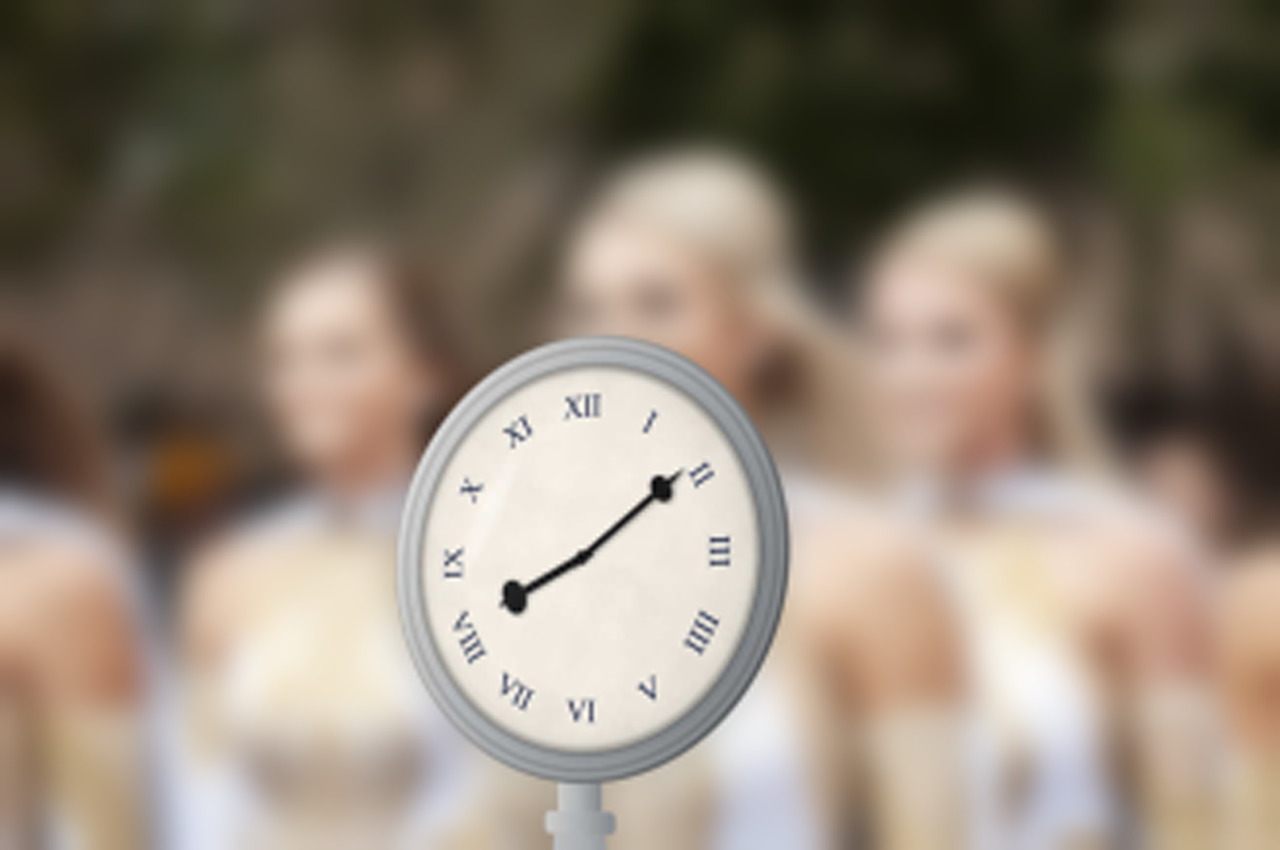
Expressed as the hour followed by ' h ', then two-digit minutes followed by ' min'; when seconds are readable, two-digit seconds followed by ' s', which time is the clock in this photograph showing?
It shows 8 h 09 min
